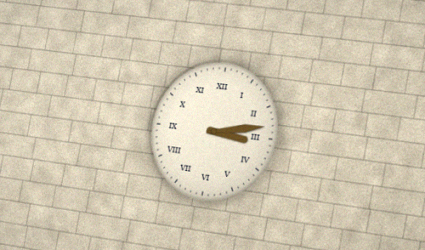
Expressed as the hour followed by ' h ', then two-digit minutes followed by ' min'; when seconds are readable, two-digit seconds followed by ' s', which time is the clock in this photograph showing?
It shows 3 h 13 min
